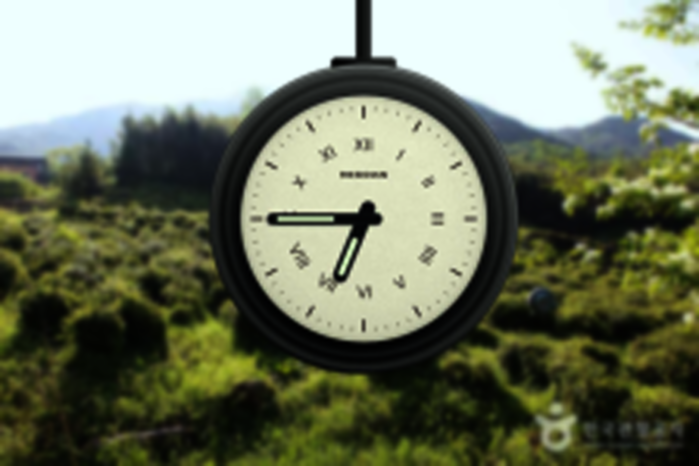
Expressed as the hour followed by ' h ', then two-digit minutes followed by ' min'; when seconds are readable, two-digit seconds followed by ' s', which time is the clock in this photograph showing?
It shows 6 h 45 min
